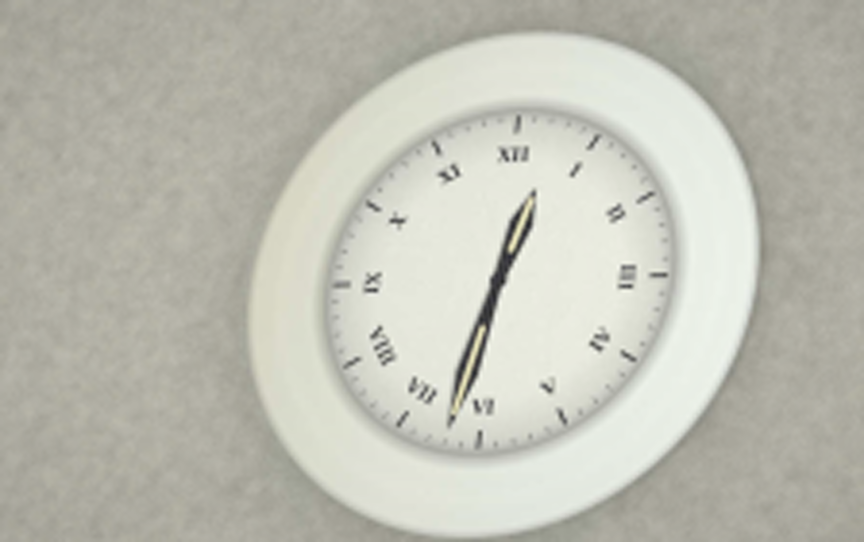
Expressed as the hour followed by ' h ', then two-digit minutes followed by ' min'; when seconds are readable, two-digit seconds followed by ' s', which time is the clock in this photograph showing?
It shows 12 h 32 min
